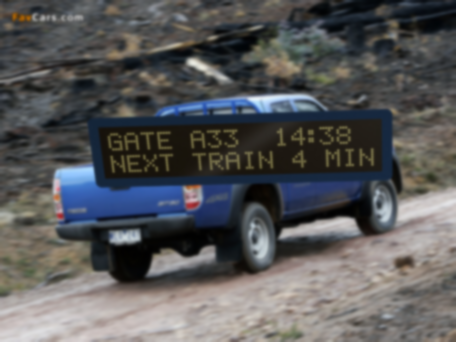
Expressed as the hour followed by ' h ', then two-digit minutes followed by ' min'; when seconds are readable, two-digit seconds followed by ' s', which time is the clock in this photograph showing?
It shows 14 h 38 min
